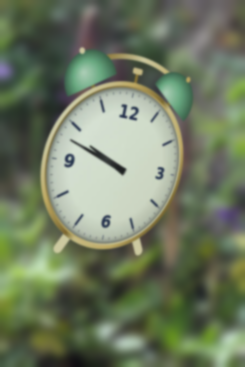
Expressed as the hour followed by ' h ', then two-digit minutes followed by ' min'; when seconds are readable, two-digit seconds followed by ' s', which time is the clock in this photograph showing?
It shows 9 h 48 min
